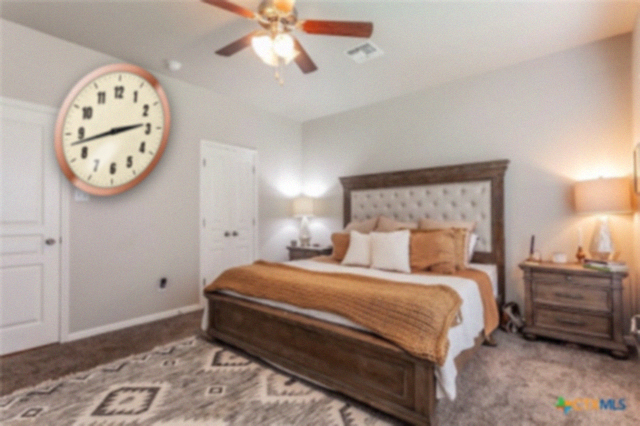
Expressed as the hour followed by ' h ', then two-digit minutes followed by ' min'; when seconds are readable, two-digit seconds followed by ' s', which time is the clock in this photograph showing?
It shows 2 h 43 min
